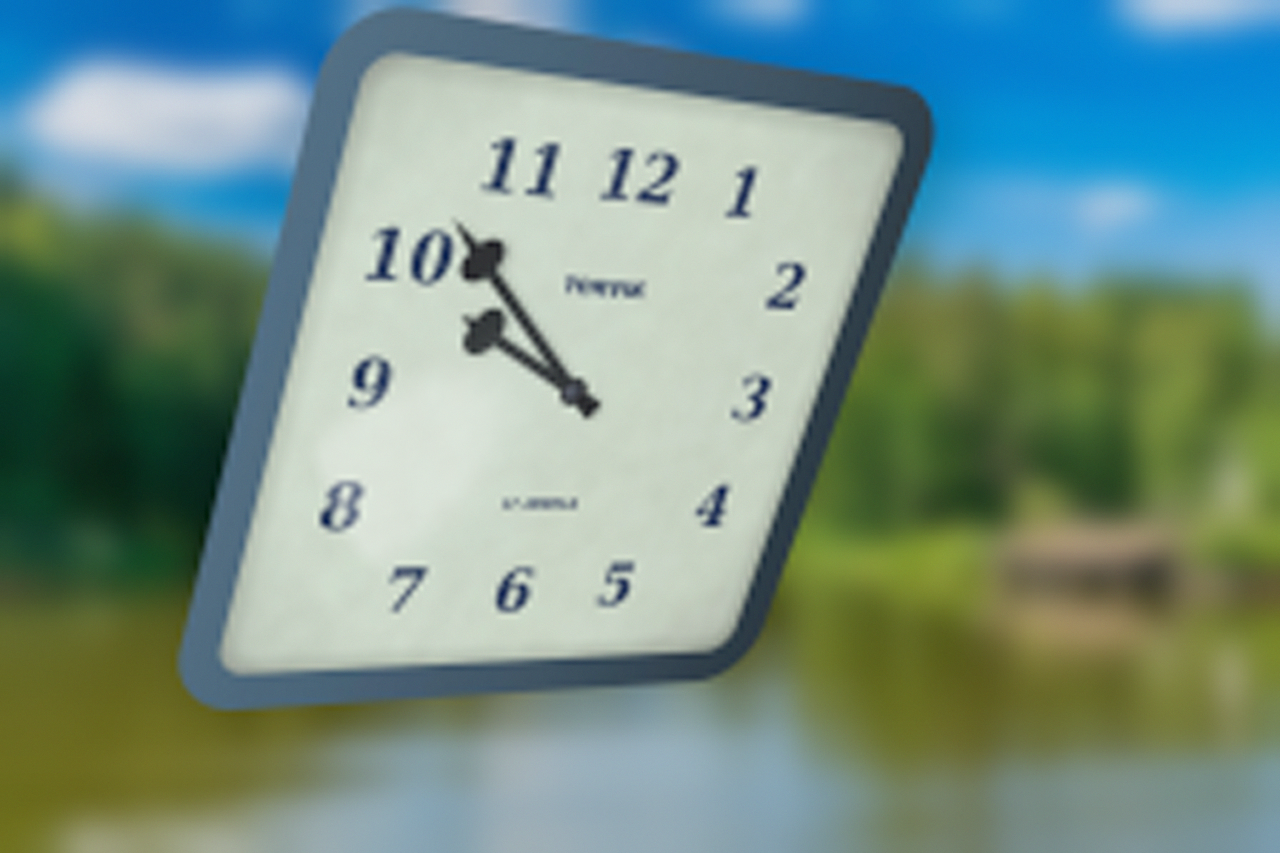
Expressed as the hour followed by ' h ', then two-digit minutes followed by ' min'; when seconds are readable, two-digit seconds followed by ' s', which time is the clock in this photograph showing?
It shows 9 h 52 min
